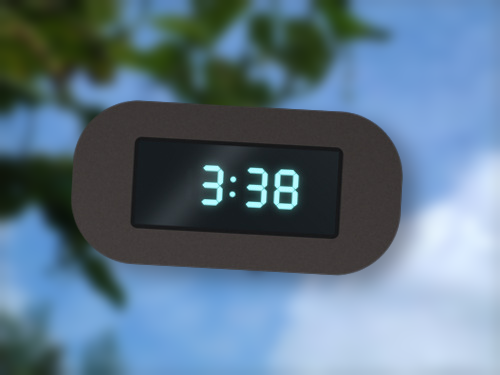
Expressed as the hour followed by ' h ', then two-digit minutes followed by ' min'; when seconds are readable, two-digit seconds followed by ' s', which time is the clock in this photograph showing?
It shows 3 h 38 min
